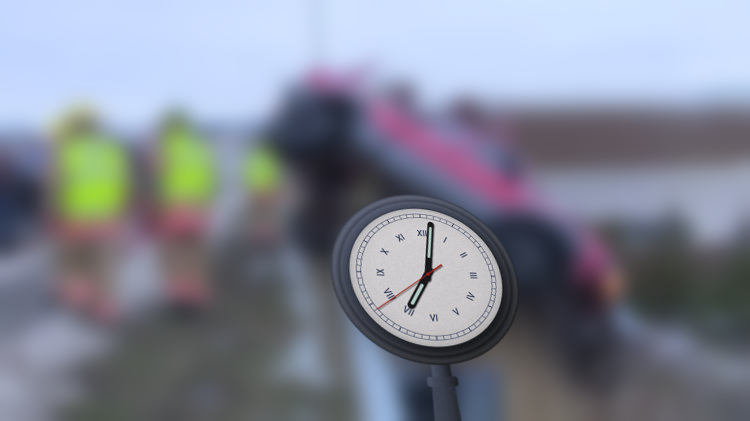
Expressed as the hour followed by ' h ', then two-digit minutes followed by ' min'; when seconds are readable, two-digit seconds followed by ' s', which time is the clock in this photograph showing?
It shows 7 h 01 min 39 s
